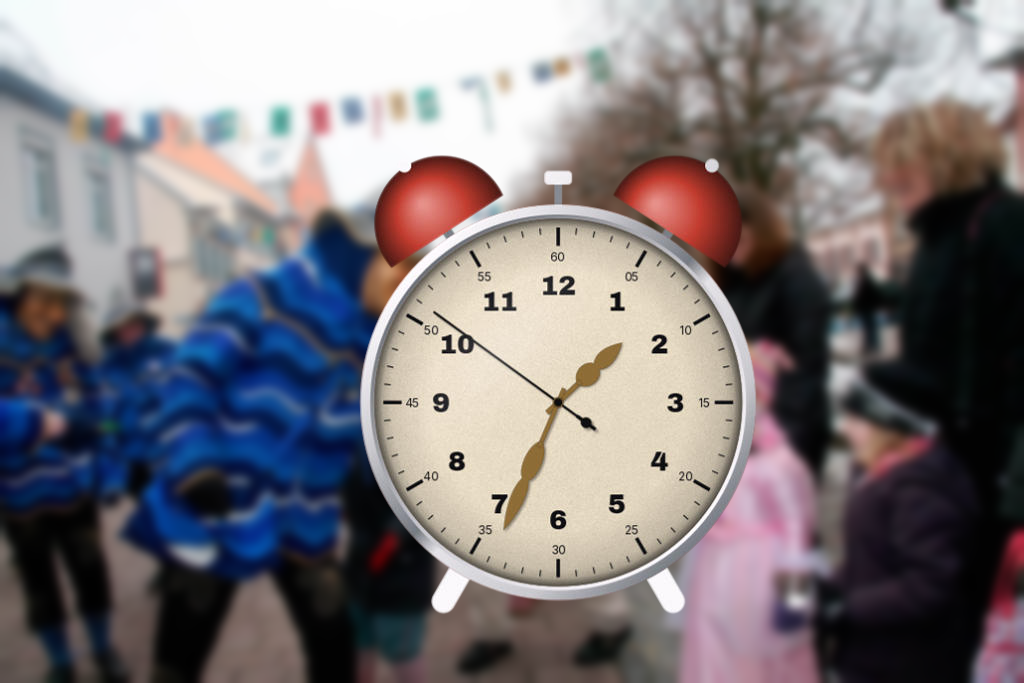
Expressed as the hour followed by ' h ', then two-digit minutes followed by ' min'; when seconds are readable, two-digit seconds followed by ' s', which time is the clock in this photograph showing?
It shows 1 h 33 min 51 s
